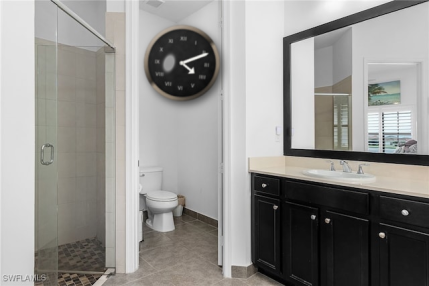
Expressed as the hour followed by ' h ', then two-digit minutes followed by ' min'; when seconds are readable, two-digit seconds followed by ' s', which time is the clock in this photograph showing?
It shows 4 h 11 min
